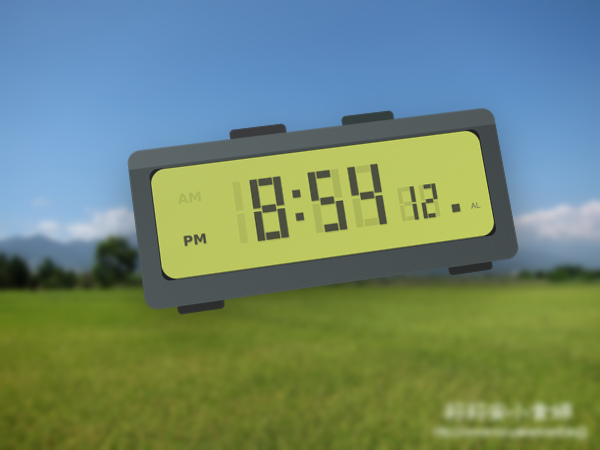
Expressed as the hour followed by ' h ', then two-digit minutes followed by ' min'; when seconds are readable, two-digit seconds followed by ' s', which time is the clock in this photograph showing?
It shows 8 h 54 min 12 s
